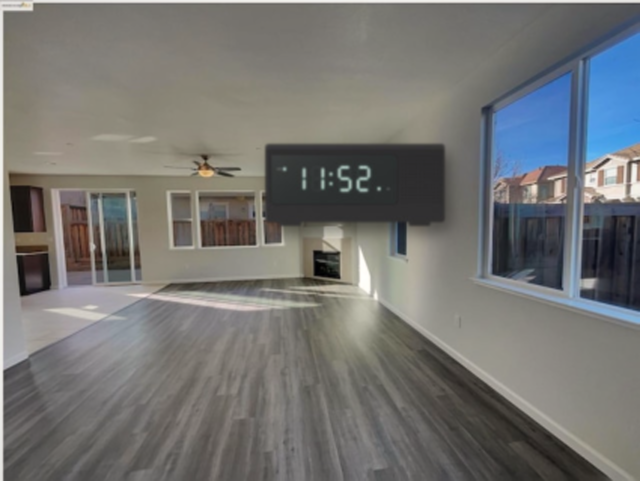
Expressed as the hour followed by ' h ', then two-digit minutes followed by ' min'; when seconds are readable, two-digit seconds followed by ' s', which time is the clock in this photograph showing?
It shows 11 h 52 min
